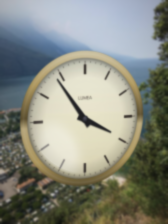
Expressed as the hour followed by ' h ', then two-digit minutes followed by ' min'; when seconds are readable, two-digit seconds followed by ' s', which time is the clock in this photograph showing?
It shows 3 h 54 min
